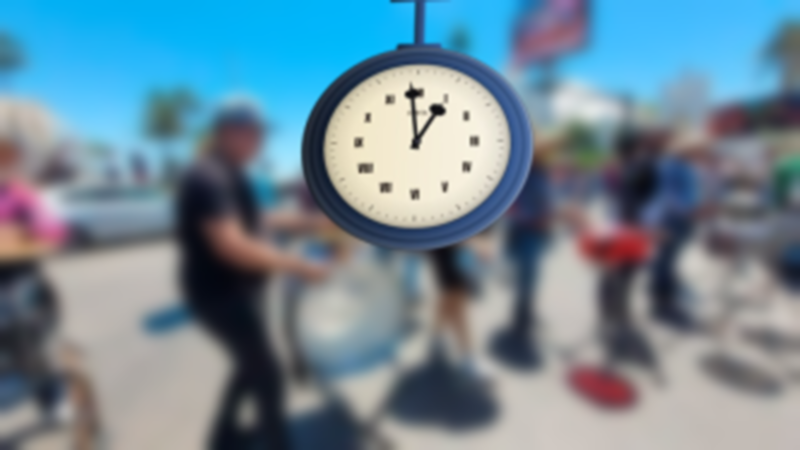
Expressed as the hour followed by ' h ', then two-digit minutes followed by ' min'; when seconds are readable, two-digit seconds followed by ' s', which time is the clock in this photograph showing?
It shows 12 h 59 min
